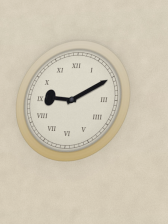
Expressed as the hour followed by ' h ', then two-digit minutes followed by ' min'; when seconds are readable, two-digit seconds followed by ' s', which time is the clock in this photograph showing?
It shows 9 h 10 min
